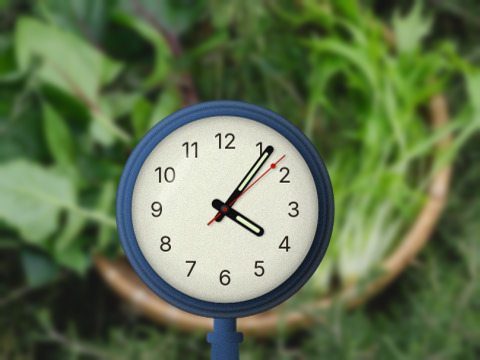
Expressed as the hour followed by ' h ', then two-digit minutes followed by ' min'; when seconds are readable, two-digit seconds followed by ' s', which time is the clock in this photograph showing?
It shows 4 h 06 min 08 s
